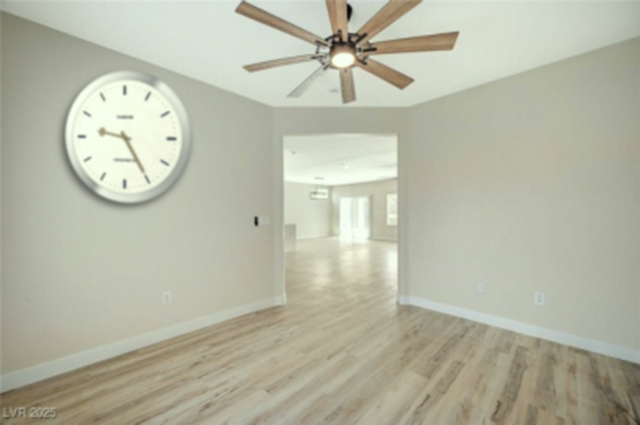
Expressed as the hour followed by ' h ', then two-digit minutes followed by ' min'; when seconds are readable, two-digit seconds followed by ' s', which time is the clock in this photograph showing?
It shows 9 h 25 min
